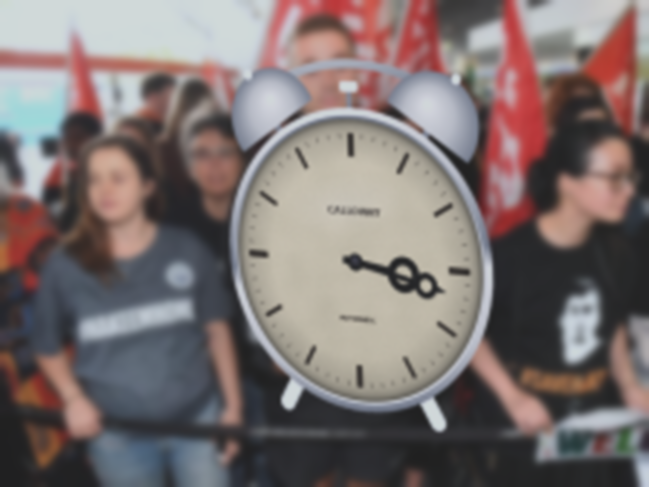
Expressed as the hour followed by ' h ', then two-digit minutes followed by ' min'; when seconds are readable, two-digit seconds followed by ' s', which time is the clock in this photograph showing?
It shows 3 h 17 min
